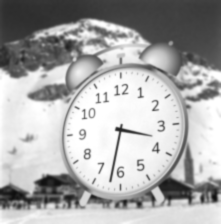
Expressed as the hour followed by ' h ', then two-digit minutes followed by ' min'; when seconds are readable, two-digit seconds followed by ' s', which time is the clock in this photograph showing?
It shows 3 h 32 min
